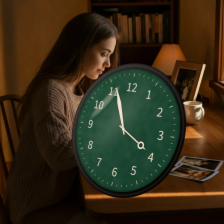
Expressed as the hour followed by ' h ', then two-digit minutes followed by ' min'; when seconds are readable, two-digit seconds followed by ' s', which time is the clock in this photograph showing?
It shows 3 h 56 min
